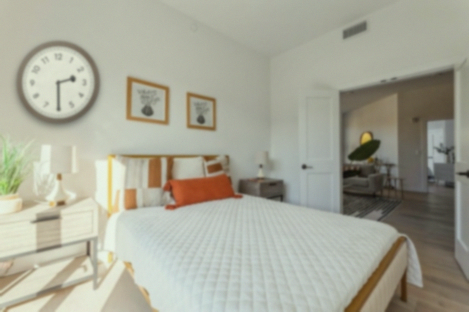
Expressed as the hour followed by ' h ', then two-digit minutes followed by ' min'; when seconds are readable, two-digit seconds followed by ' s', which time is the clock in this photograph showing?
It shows 2 h 30 min
